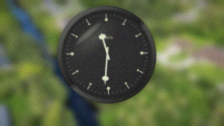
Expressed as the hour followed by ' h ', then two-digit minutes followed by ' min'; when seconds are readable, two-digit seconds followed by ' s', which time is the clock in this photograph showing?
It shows 11 h 31 min
